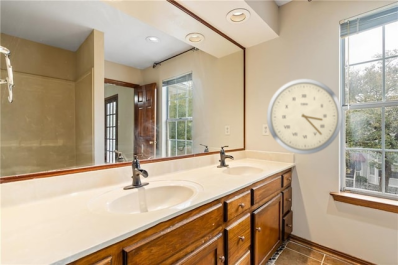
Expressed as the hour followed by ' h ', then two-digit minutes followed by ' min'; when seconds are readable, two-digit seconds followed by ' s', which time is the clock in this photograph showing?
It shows 3 h 23 min
